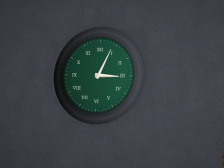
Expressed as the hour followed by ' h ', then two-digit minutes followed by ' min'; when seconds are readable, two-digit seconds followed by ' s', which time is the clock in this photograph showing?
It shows 3 h 04 min
